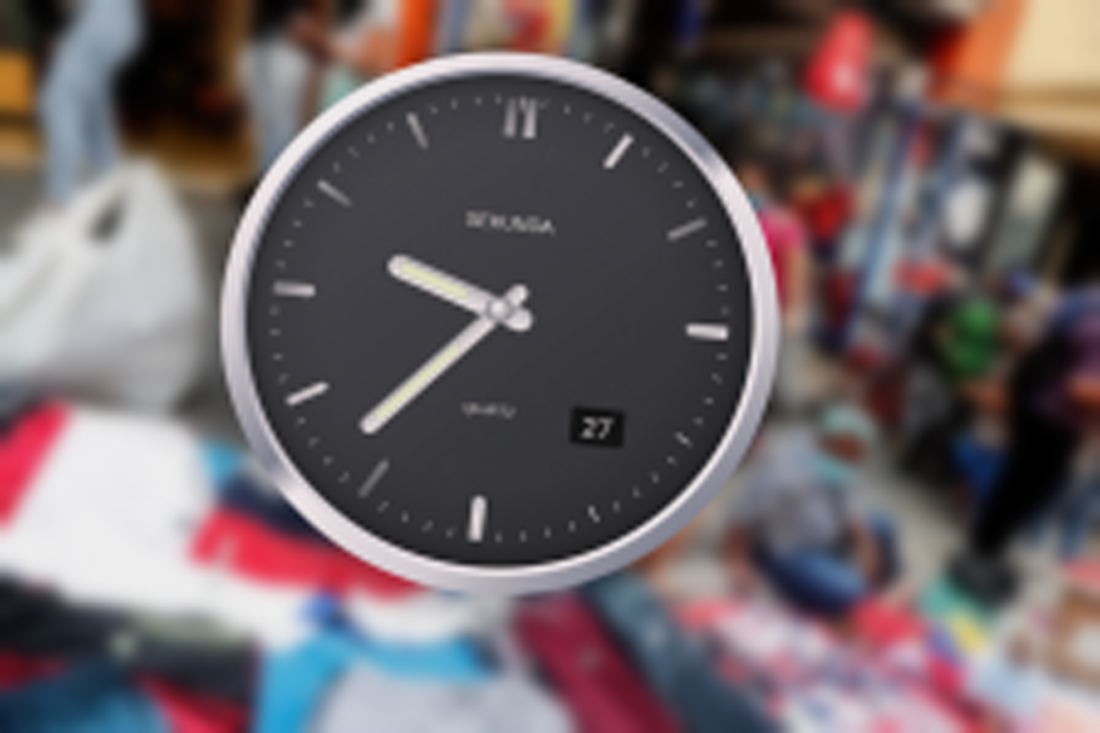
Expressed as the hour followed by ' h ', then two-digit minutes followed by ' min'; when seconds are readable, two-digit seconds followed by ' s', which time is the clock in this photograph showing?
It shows 9 h 37 min
